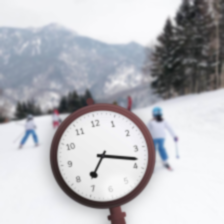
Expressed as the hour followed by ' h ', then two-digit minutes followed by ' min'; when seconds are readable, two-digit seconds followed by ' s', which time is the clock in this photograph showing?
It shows 7 h 18 min
